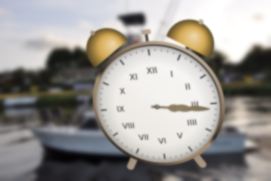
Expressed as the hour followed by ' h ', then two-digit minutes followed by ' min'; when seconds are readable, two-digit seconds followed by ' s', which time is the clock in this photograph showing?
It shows 3 h 16 min
